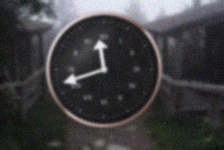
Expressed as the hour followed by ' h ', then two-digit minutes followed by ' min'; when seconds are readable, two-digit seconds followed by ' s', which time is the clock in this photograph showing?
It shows 11 h 42 min
